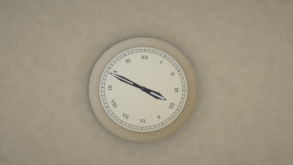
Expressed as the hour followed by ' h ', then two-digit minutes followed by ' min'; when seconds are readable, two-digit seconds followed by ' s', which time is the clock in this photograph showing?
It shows 3 h 49 min
